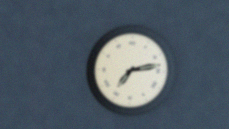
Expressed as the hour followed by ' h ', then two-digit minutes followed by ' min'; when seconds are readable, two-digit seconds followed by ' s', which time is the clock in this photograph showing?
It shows 7 h 13 min
